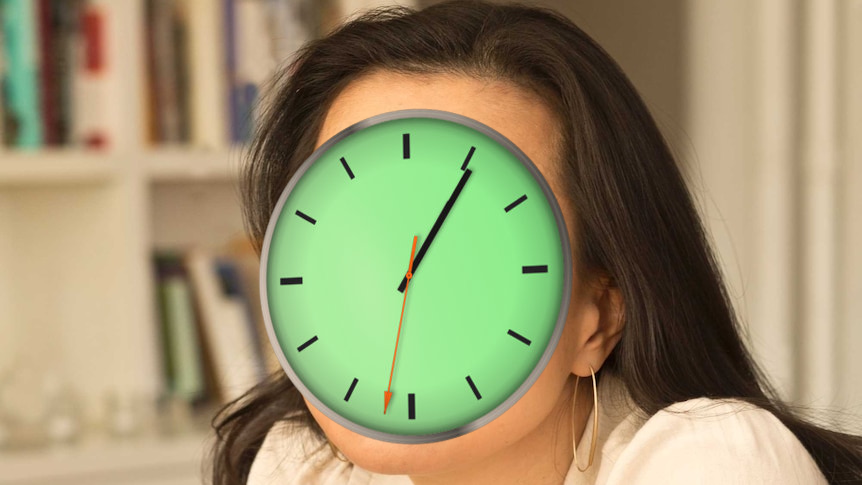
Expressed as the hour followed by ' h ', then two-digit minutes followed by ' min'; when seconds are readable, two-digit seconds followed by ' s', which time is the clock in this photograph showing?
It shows 1 h 05 min 32 s
